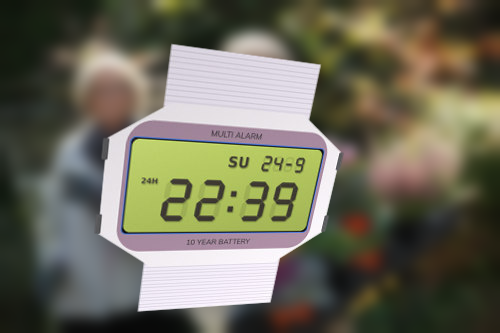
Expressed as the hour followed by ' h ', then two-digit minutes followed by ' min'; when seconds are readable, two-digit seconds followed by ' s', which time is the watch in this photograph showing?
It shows 22 h 39 min
